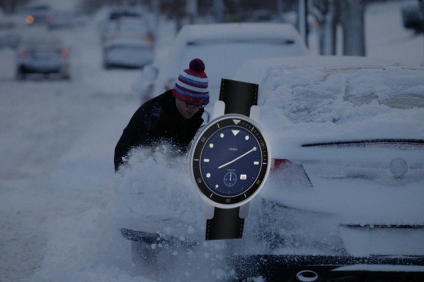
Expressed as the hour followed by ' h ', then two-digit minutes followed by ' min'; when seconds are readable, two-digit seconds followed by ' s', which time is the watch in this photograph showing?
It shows 8 h 10 min
